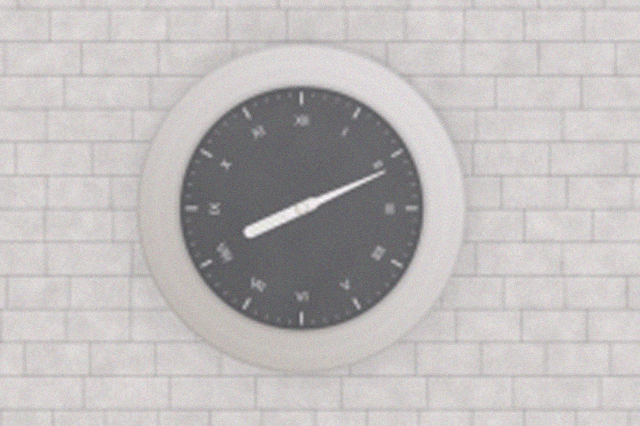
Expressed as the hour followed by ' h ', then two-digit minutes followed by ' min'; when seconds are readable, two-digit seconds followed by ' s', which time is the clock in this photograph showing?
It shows 8 h 11 min
